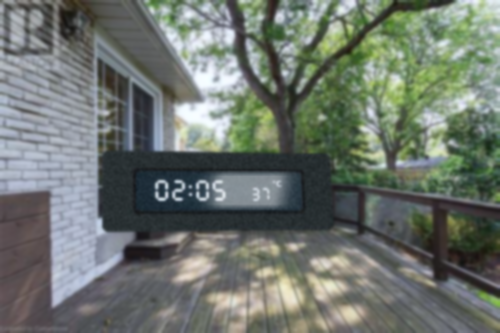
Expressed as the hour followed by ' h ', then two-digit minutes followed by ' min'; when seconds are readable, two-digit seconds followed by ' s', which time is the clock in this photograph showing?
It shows 2 h 05 min
